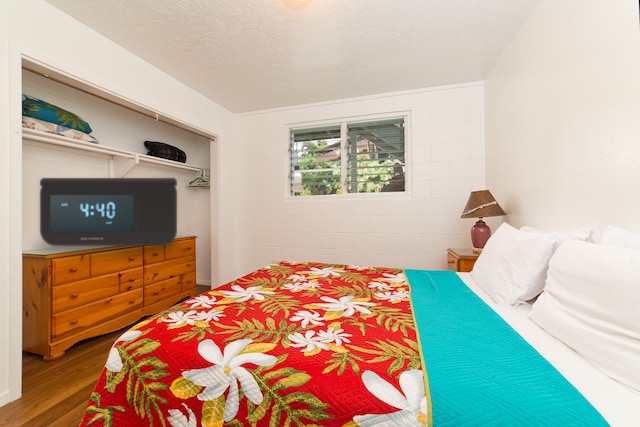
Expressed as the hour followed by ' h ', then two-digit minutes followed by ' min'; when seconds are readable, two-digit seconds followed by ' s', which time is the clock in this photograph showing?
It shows 4 h 40 min
